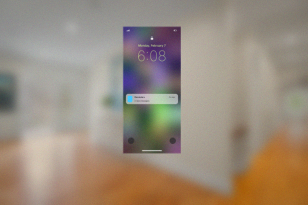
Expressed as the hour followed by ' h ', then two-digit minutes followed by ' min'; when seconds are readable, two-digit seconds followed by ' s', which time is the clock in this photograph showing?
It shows 6 h 08 min
